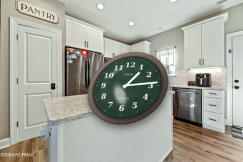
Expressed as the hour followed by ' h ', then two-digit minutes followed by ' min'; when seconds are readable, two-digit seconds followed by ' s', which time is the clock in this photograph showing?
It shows 1 h 14 min
